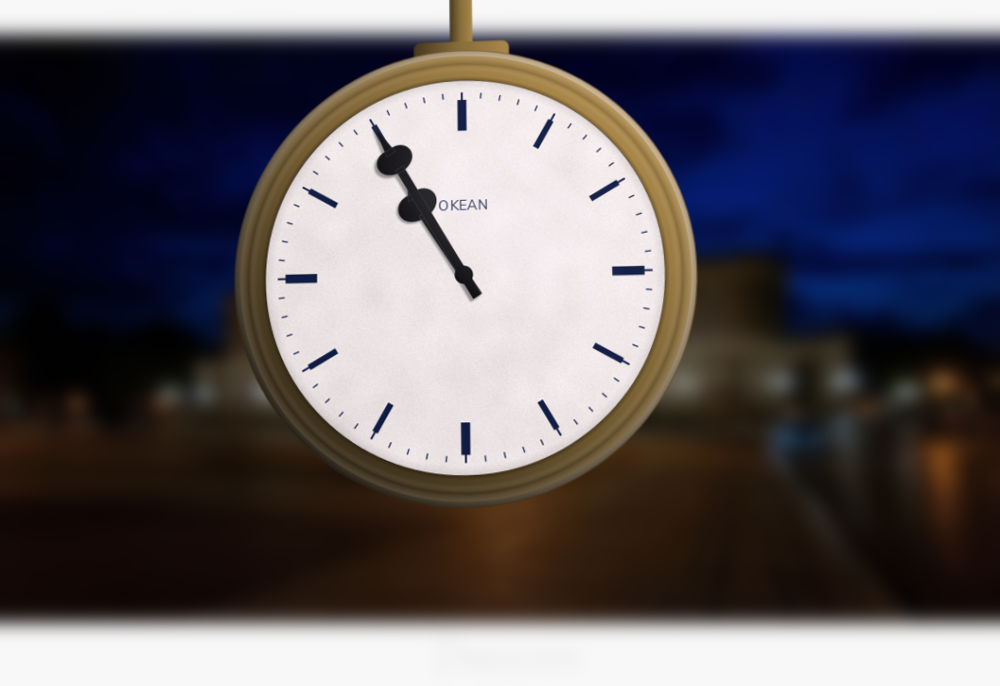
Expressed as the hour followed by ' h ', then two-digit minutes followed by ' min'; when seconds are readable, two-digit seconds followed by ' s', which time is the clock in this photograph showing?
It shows 10 h 55 min
